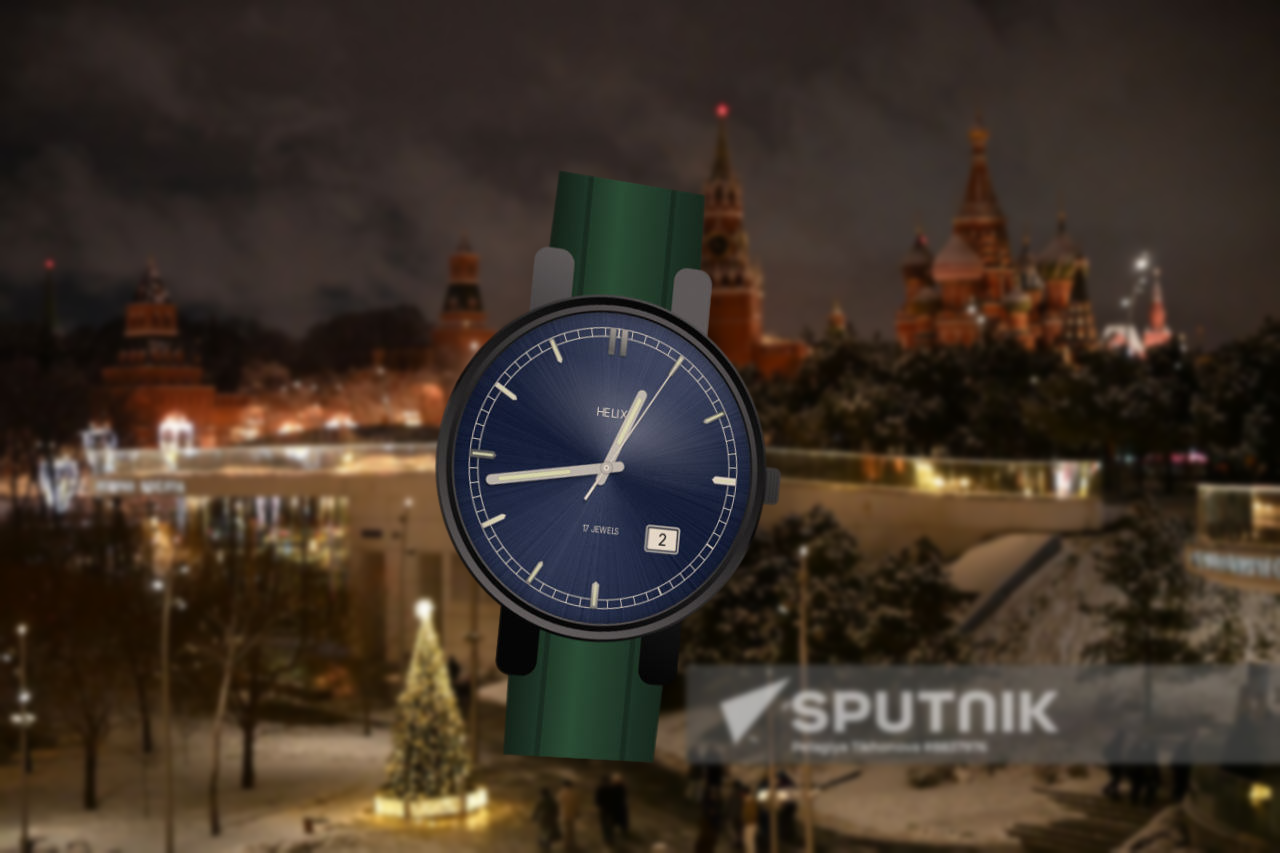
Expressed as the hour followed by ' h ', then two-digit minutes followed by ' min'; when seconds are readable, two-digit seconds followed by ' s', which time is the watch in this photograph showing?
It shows 12 h 43 min 05 s
